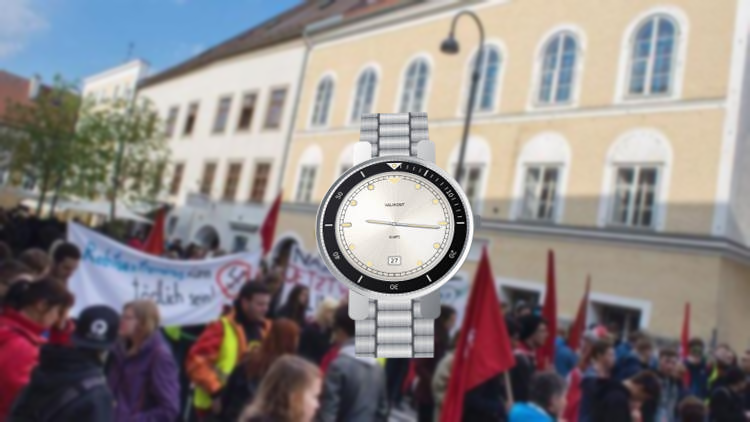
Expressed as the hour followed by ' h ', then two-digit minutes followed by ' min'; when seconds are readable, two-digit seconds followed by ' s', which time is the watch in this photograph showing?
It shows 9 h 16 min
